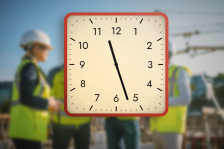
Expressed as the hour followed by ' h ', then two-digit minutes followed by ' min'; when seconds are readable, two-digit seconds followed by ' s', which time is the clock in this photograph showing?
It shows 11 h 27 min
